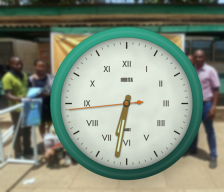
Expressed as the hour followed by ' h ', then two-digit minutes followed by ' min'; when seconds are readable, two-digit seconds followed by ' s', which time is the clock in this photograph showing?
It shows 6 h 31 min 44 s
